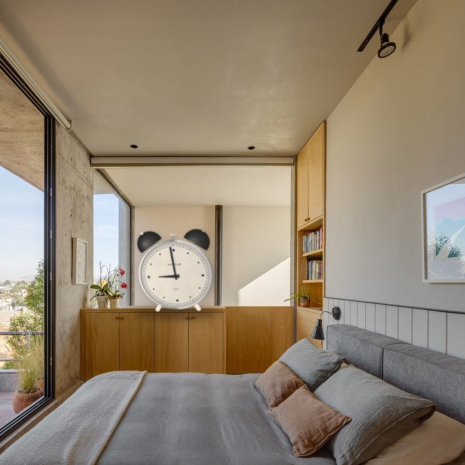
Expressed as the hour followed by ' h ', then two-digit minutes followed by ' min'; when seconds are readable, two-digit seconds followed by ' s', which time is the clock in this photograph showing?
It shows 8 h 59 min
